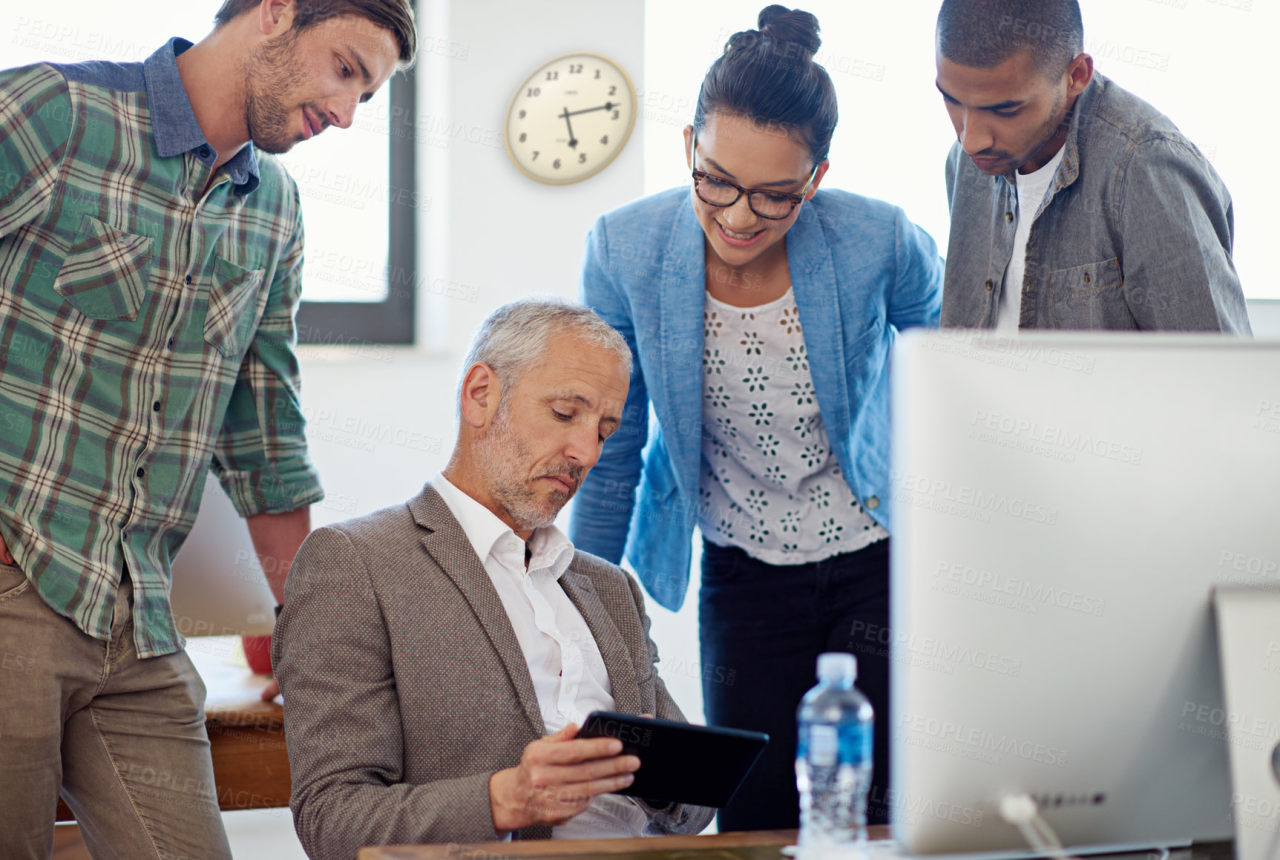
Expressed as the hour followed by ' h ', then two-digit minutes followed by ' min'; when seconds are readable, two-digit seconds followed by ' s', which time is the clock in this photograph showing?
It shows 5 h 13 min
